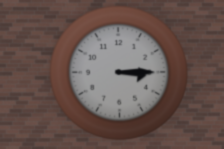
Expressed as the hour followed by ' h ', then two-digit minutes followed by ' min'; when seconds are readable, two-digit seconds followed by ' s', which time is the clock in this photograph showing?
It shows 3 h 15 min
